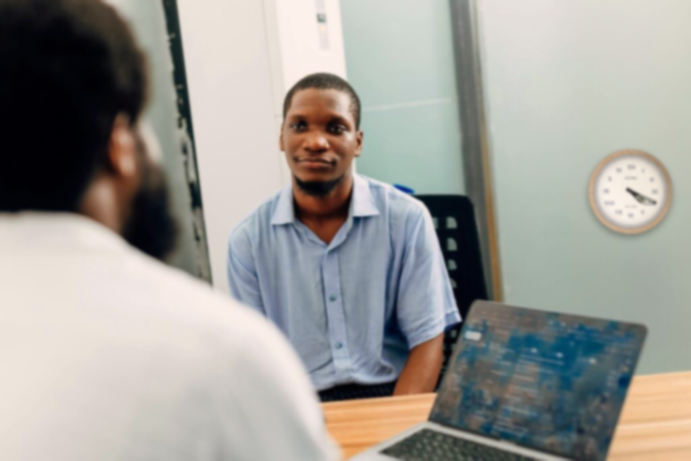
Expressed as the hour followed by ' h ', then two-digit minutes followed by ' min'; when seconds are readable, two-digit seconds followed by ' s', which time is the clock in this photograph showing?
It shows 4 h 19 min
